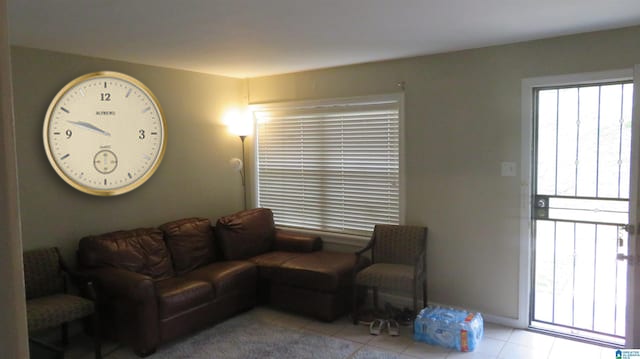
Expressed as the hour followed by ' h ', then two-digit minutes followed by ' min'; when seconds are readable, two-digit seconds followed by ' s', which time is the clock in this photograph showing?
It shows 9 h 48 min
